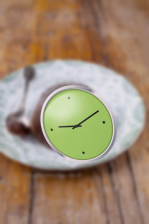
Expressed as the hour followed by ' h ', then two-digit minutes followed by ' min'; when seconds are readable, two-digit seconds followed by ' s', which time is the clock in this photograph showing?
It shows 9 h 11 min
